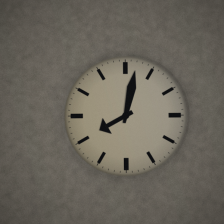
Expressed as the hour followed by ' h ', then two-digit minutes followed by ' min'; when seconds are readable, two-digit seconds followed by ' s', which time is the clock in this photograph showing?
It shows 8 h 02 min
